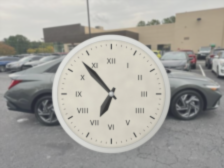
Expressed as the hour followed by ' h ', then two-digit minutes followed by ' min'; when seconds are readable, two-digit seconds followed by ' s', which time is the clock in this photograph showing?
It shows 6 h 53 min
